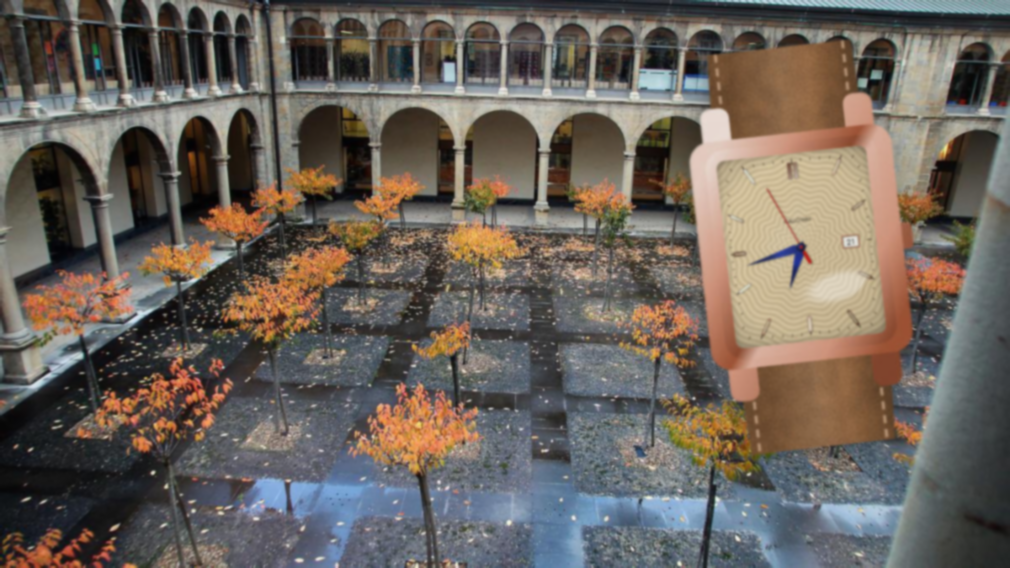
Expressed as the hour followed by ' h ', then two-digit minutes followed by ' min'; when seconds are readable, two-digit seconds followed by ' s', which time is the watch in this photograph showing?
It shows 6 h 42 min 56 s
